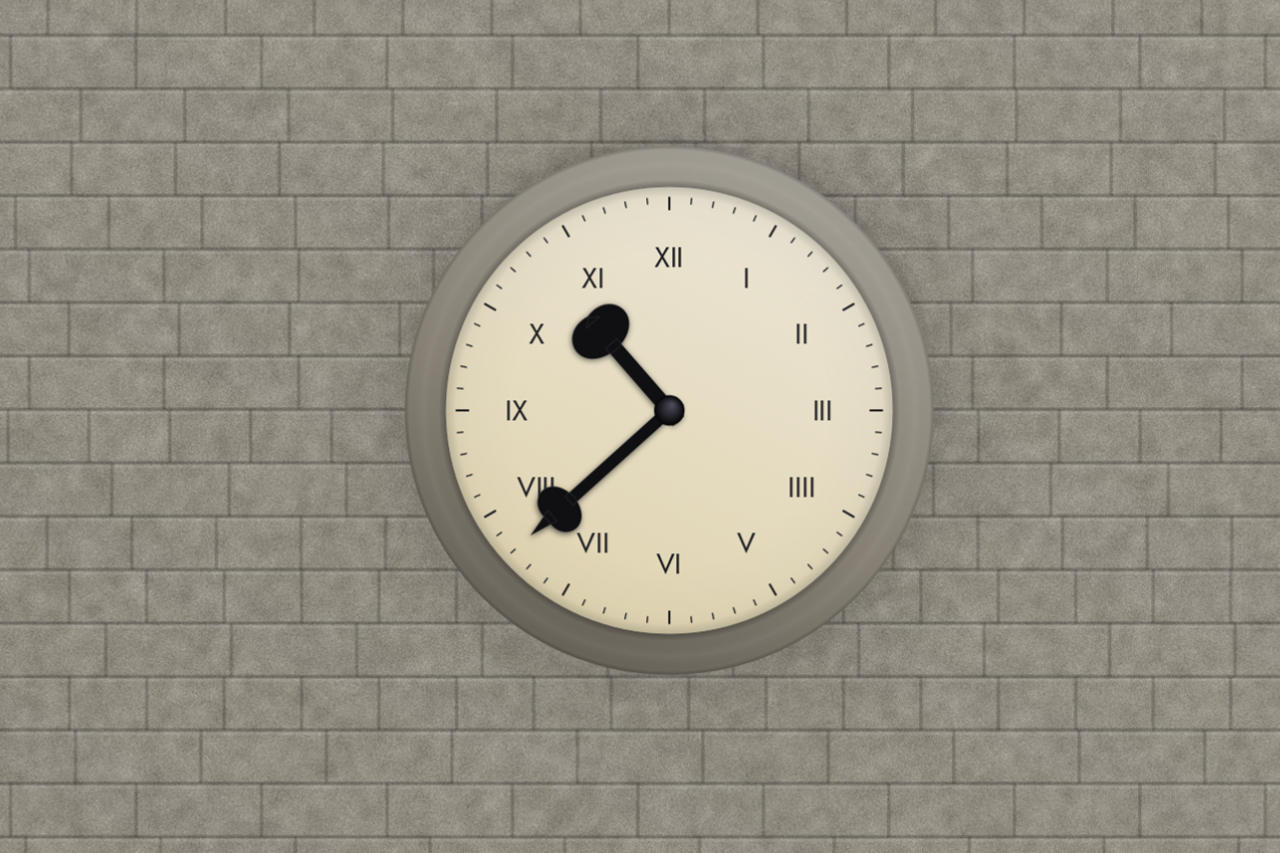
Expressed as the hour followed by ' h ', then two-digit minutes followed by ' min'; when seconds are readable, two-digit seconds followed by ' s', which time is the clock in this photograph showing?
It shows 10 h 38 min
